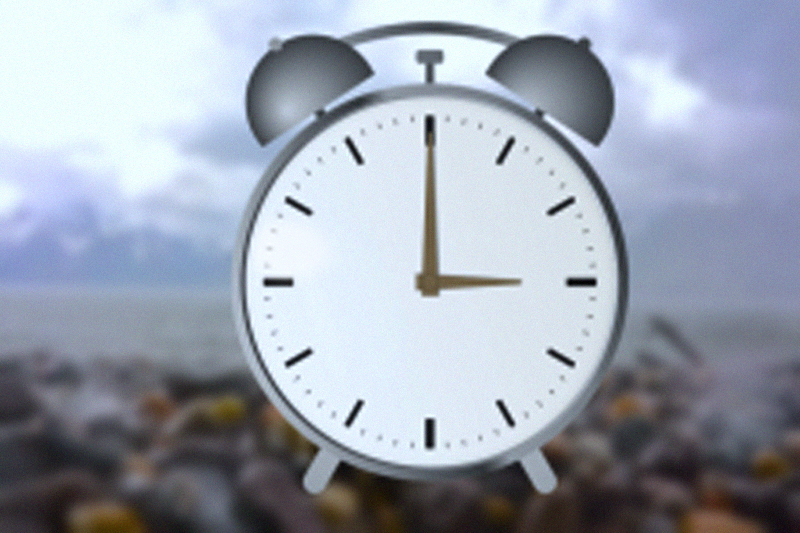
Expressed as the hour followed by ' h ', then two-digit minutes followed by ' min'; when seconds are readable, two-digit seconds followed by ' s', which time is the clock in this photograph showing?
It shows 3 h 00 min
